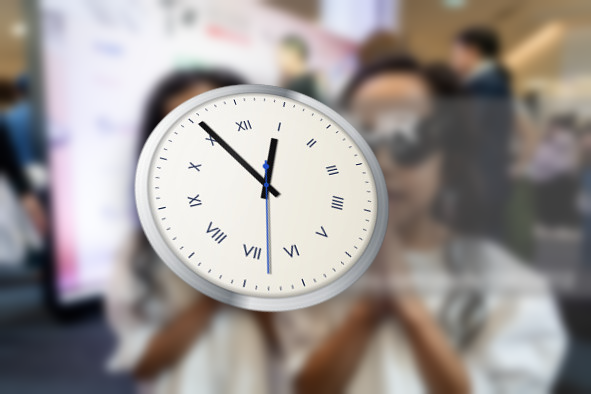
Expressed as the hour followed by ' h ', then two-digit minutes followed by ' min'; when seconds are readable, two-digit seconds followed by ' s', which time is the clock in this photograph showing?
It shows 12 h 55 min 33 s
